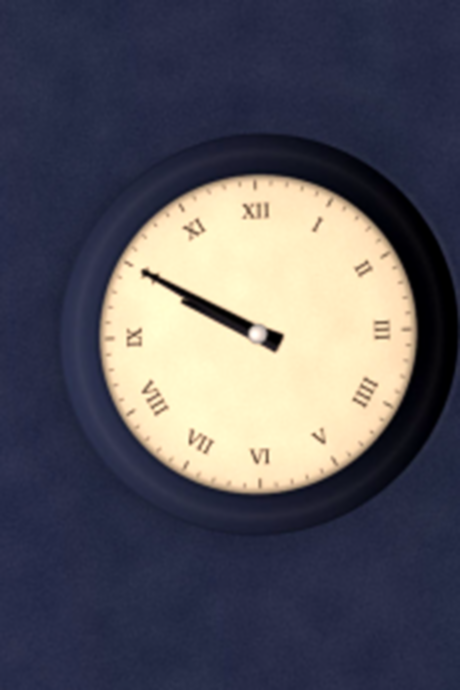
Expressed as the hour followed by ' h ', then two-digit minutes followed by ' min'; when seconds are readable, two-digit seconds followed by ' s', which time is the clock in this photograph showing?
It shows 9 h 50 min
